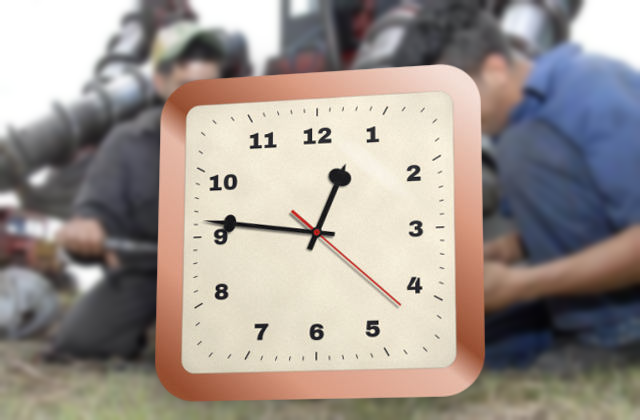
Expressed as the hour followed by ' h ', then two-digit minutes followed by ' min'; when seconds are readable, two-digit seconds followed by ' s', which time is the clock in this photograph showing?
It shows 12 h 46 min 22 s
